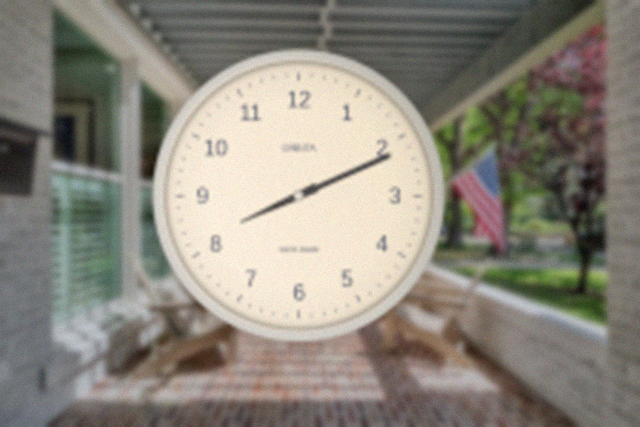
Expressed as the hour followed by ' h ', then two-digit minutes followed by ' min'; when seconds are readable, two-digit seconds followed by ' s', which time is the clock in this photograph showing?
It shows 8 h 11 min
